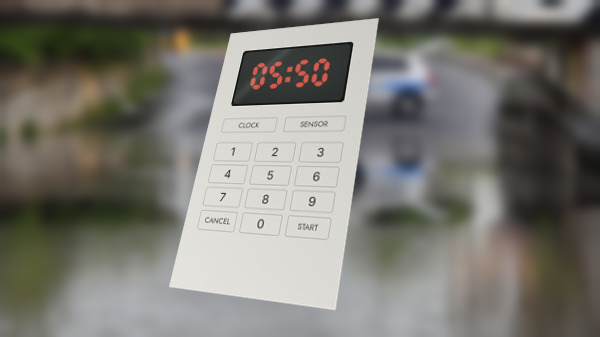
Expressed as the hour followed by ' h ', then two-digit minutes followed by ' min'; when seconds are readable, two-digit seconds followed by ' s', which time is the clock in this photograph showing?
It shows 5 h 50 min
